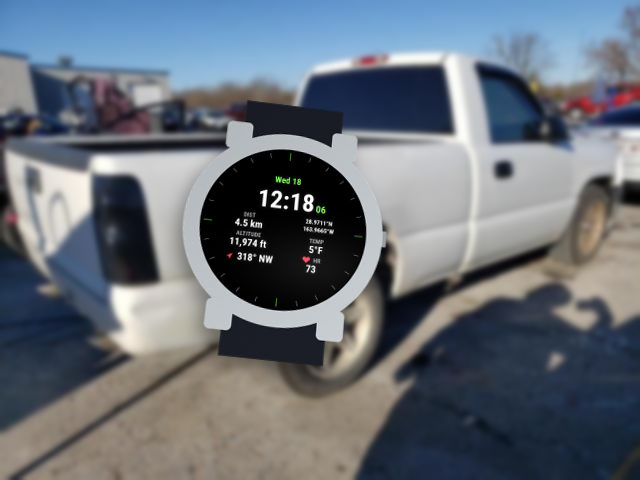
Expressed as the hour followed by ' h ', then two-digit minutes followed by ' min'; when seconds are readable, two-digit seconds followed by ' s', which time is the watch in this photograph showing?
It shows 12 h 18 min 06 s
